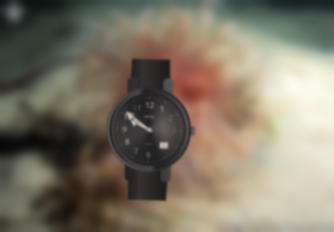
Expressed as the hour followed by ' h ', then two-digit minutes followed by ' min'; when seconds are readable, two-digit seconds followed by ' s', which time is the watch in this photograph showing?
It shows 9 h 51 min
